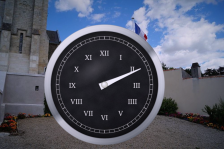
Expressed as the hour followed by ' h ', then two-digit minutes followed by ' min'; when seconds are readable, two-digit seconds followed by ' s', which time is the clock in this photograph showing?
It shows 2 h 11 min
